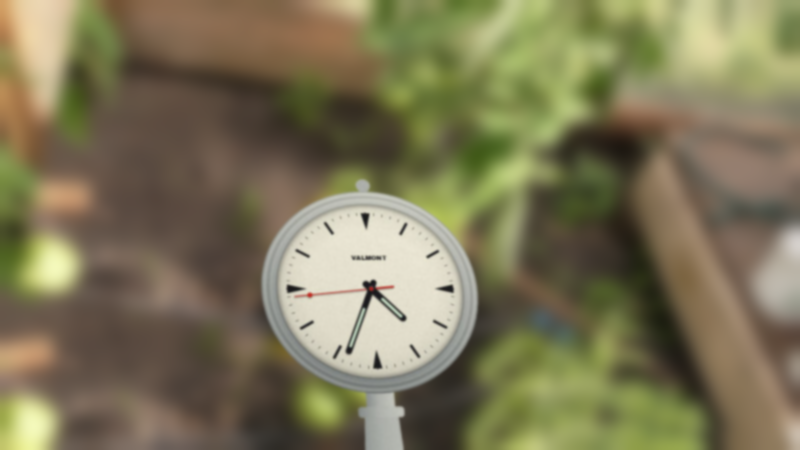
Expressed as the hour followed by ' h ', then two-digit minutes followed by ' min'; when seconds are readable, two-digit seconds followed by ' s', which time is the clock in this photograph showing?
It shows 4 h 33 min 44 s
